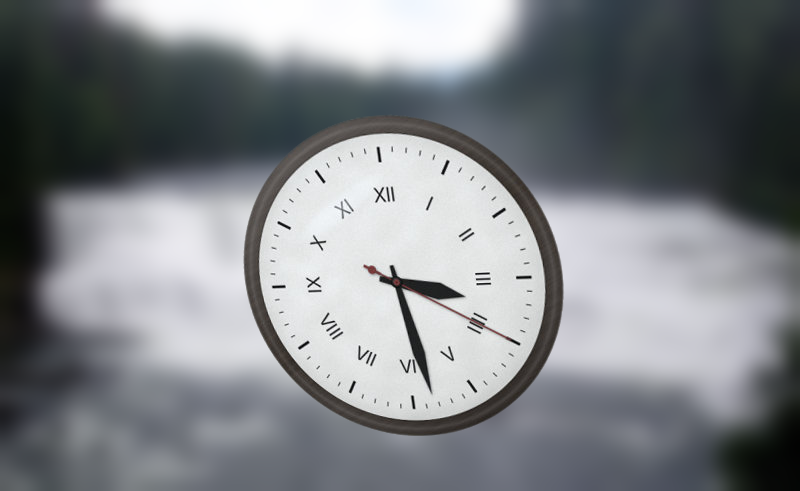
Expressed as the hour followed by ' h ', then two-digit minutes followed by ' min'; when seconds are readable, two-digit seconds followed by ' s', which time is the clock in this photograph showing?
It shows 3 h 28 min 20 s
